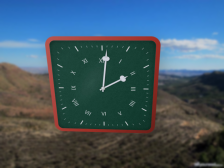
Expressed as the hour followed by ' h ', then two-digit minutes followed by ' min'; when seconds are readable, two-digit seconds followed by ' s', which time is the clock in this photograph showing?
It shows 2 h 01 min
